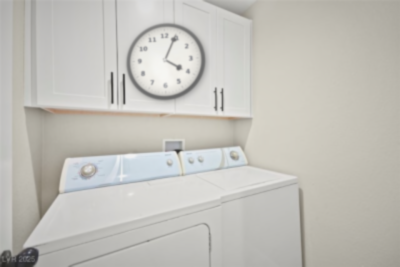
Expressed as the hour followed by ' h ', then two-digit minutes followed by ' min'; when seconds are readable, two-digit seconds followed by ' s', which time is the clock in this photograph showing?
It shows 4 h 04 min
